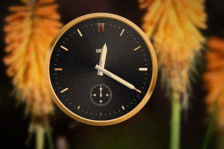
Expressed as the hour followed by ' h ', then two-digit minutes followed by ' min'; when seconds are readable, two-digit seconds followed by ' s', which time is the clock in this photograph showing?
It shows 12 h 20 min
